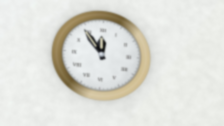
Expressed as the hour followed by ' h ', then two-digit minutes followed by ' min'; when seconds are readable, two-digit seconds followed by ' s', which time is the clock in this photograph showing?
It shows 11 h 54 min
